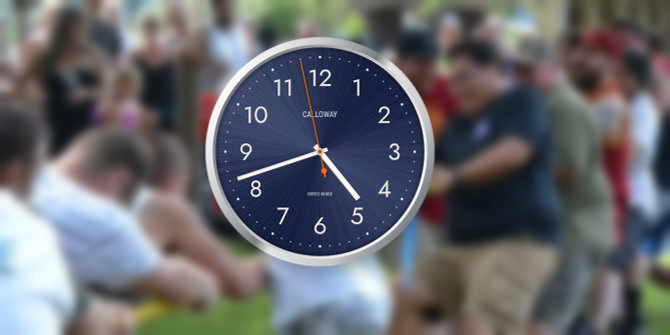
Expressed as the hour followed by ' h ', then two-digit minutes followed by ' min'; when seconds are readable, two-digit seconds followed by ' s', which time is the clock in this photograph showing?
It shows 4 h 41 min 58 s
